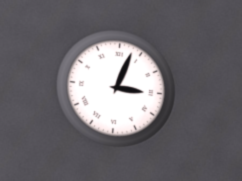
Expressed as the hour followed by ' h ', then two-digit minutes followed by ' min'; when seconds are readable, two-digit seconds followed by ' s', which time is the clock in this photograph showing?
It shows 3 h 03 min
